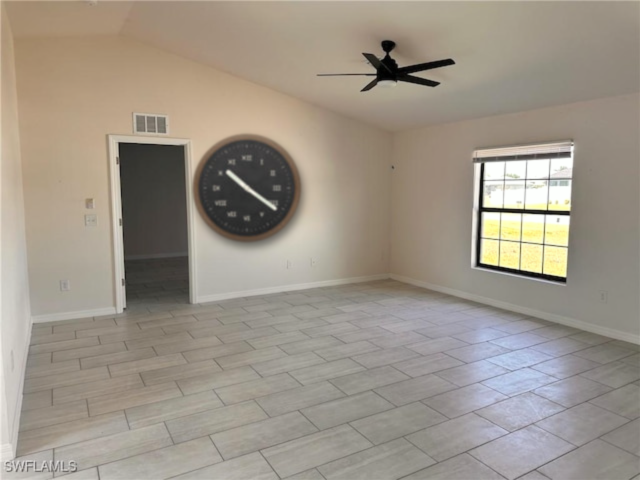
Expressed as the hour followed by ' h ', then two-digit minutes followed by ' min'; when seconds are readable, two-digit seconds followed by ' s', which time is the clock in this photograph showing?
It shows 10 h 21 min
